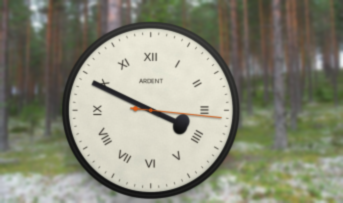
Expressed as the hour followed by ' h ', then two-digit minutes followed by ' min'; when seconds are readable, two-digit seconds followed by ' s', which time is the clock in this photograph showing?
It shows 3 h 49 min 16 s
